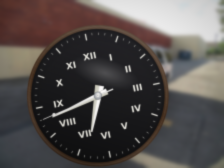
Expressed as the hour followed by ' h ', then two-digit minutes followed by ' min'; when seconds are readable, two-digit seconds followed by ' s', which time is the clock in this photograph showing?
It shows 6 h 42 min 43 s
